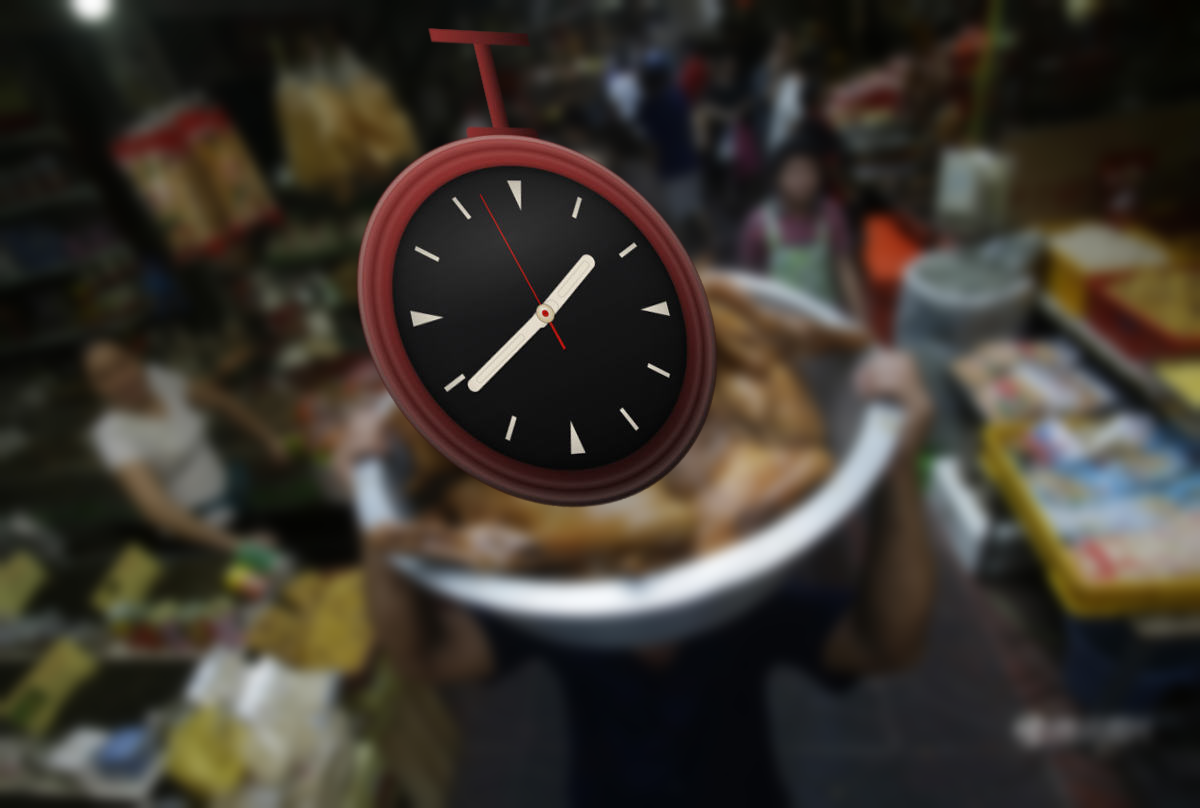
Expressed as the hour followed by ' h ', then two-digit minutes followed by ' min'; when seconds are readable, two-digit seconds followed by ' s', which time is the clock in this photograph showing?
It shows 1 h 38 min 57 s
